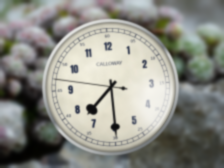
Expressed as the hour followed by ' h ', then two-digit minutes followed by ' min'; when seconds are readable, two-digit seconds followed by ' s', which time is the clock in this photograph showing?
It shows 7 h 29 min 47 s
